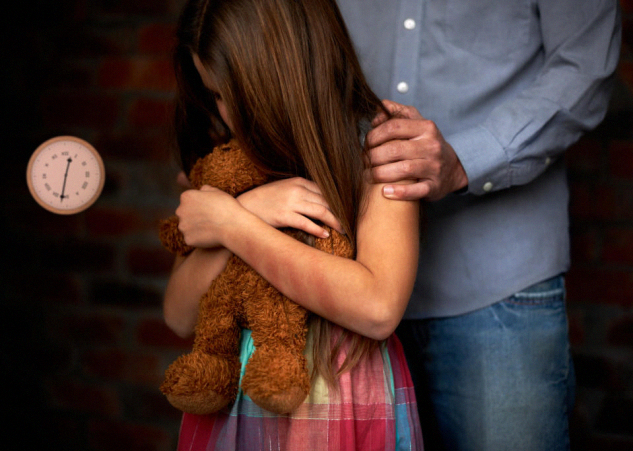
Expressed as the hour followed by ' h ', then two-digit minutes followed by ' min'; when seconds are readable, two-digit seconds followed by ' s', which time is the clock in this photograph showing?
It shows 12 h 32 min
